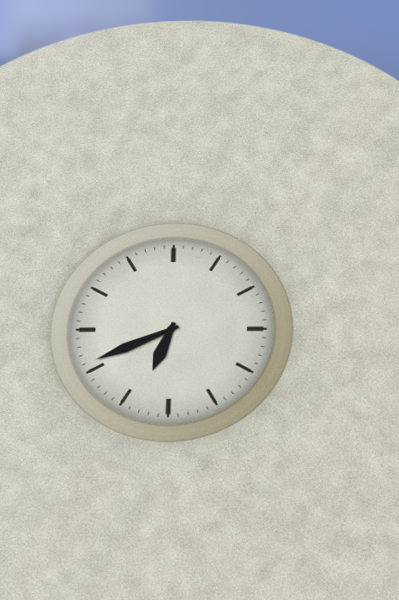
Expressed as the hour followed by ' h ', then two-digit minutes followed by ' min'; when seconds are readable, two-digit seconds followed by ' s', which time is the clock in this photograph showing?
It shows 6 h 41 min
